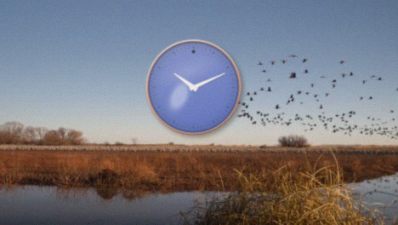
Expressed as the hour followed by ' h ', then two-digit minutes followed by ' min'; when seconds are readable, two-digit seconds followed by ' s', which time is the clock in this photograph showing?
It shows 10 h 11 min
